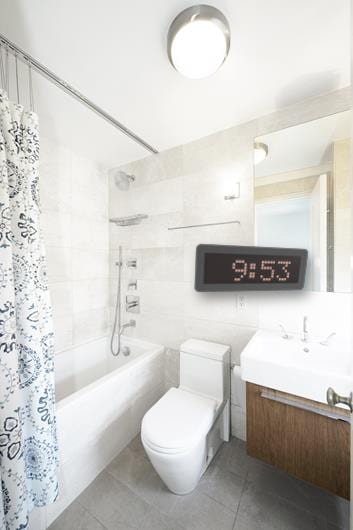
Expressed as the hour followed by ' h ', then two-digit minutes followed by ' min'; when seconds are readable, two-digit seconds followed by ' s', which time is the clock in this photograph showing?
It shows 9 h 53 min
